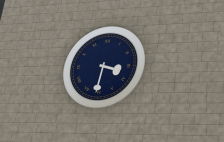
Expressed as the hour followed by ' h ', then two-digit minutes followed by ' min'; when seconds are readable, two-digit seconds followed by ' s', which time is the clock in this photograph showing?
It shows 3 h 31 min
